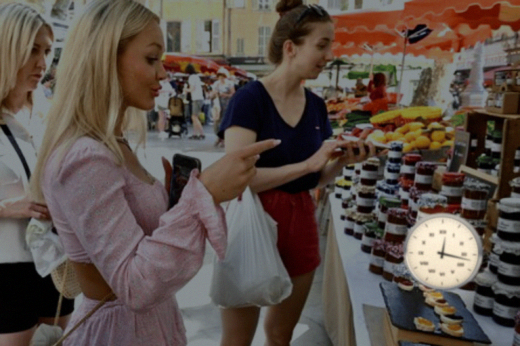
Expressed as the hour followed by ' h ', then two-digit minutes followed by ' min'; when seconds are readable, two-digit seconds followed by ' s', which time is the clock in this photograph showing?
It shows 12 h 17 min
